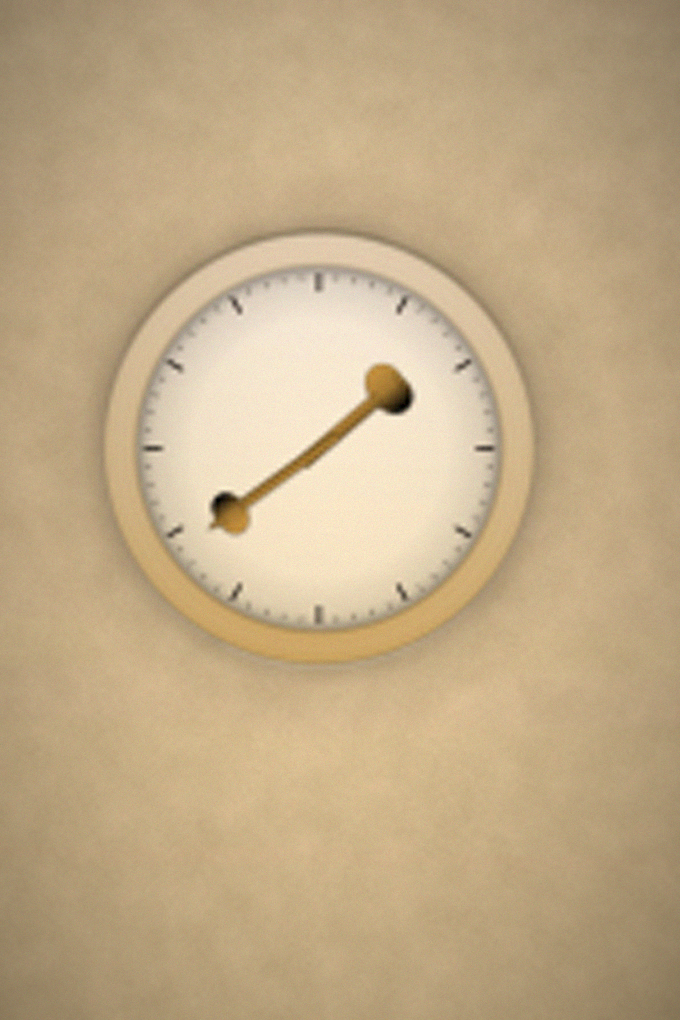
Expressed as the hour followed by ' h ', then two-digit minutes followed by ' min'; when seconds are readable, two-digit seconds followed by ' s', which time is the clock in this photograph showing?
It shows 1 h 39 min
